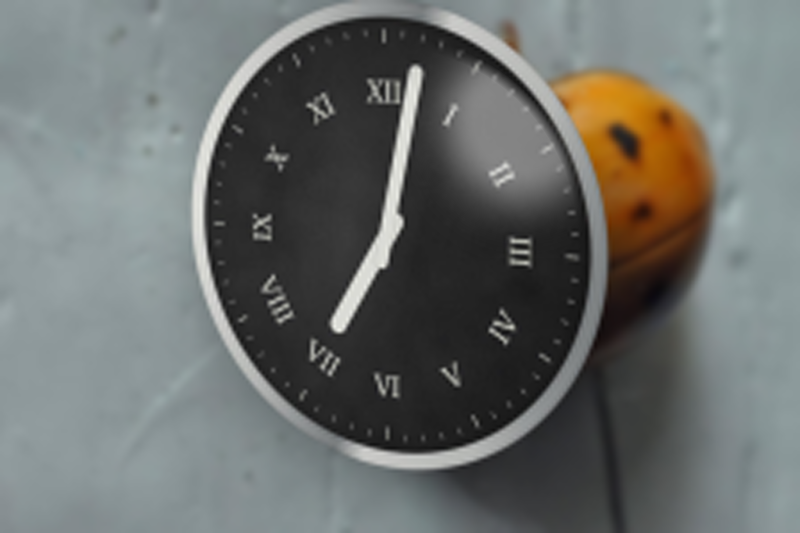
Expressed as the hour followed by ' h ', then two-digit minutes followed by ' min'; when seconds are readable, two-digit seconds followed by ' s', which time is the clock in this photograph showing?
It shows 7 h 02 min
